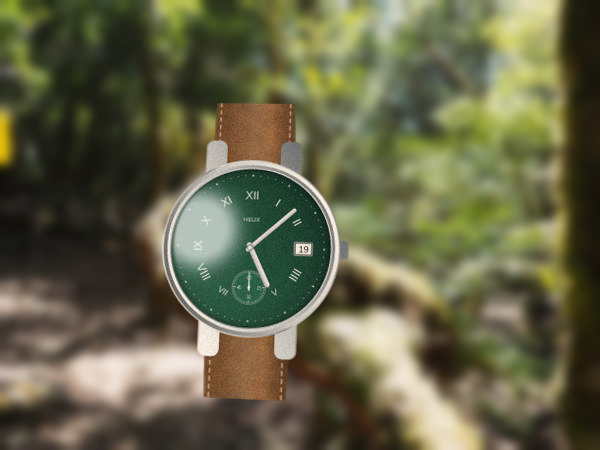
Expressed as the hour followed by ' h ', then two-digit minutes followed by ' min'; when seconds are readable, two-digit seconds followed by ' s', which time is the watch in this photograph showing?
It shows 5 h 08 min
